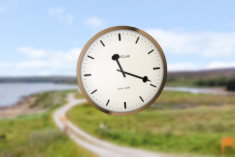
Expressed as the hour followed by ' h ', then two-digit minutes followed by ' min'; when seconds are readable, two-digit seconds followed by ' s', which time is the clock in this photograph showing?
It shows 11 h 19 min
